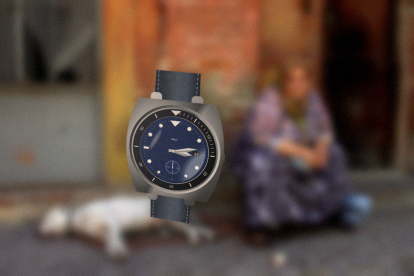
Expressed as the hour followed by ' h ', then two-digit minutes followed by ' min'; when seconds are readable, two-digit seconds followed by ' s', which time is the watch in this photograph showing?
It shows 3 h 13 min
